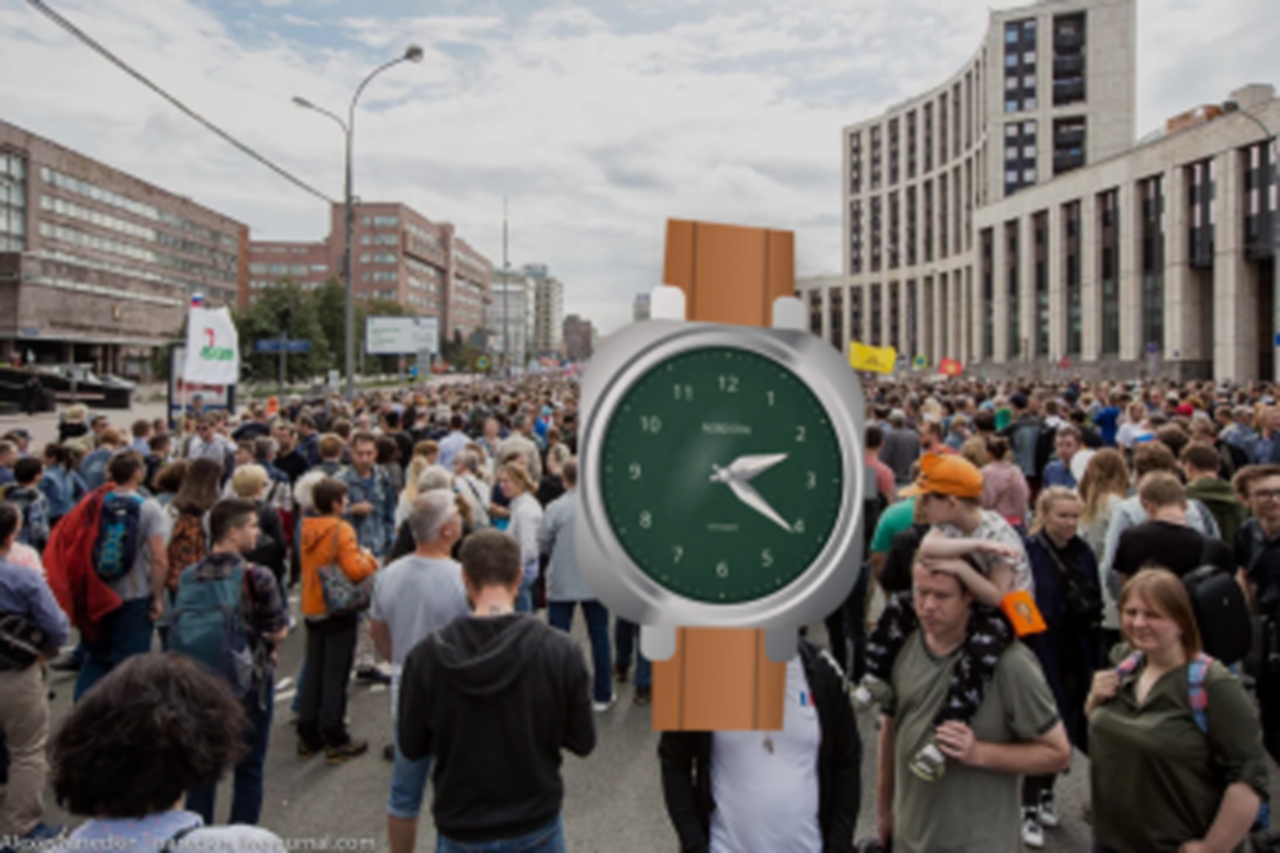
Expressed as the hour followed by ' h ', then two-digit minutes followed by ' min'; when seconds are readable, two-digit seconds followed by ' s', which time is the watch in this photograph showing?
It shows 2 h 21 min
